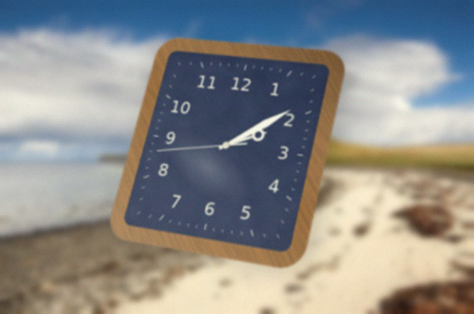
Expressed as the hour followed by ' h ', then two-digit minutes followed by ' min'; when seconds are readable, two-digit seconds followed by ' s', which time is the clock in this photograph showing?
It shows 2 h 08 min 43 s
